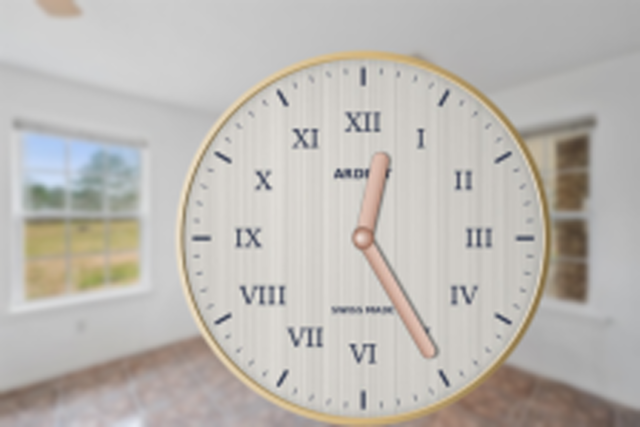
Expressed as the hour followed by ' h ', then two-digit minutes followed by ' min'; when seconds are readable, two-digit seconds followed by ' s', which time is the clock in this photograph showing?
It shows 12 h 25 min
